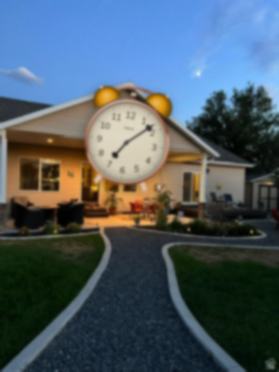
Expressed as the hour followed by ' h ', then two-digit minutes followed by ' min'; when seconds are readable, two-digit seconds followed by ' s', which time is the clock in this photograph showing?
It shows 7 h 08 min
